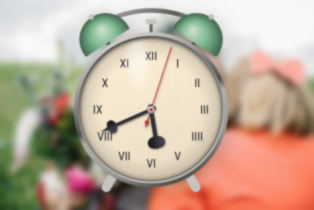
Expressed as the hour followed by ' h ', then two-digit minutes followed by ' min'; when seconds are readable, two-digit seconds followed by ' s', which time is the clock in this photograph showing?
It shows 5 h 41 min 03 s
